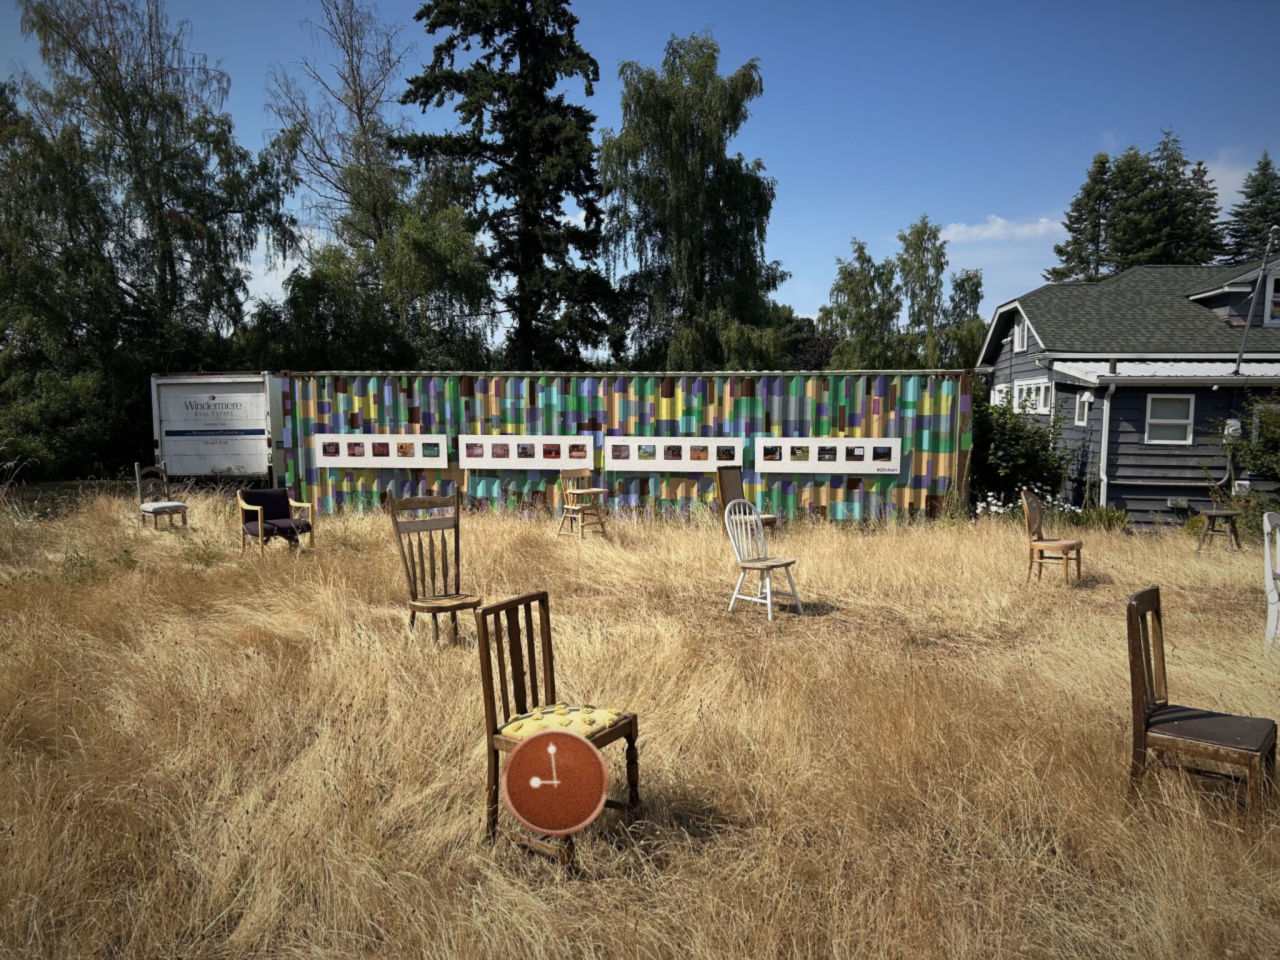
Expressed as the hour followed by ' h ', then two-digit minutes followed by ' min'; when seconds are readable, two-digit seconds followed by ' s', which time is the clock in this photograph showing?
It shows 8 h 59 min
